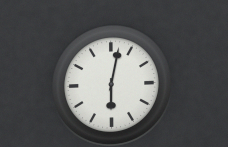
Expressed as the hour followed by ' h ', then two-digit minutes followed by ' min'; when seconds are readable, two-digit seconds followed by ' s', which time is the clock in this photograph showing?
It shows 6 h 02 min
